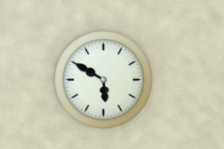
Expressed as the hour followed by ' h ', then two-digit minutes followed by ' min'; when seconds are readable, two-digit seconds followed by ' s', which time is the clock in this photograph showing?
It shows 5 h 50 min
